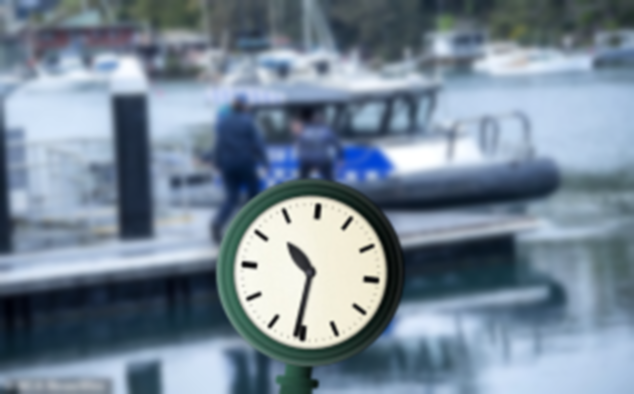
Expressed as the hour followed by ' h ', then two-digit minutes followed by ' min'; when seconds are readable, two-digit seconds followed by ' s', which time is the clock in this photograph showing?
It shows 10 h 31 min
